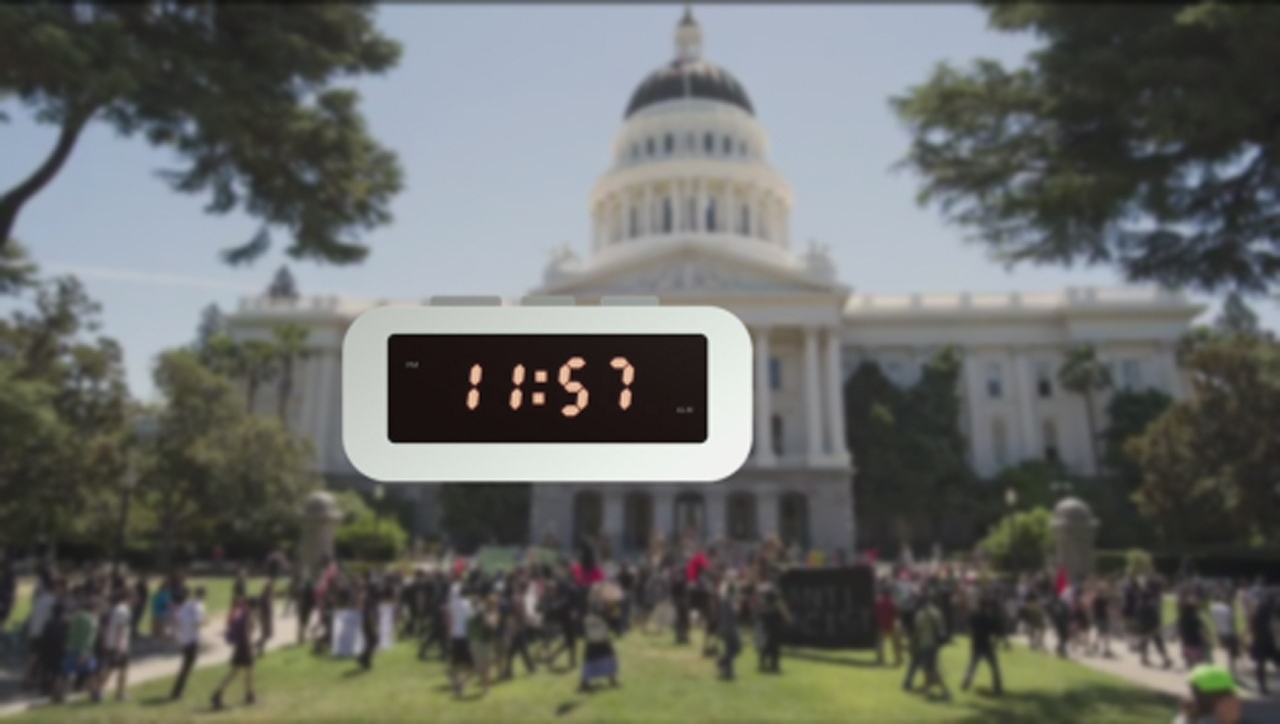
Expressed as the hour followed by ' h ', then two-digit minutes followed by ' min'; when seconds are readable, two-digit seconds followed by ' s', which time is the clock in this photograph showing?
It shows 11 h 57 min
